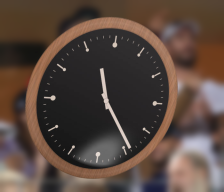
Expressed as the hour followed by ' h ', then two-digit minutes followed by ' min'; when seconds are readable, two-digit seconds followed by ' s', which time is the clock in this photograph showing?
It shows 11 h 24 min
